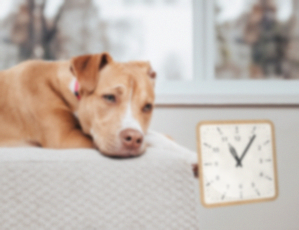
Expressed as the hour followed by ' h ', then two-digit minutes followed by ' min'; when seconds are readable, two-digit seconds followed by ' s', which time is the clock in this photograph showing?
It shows 11 h 06 min
